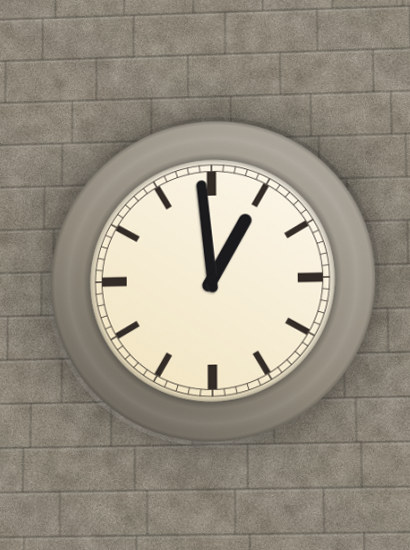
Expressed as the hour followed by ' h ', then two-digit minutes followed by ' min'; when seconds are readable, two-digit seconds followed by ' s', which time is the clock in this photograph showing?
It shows 12 h 59 min
